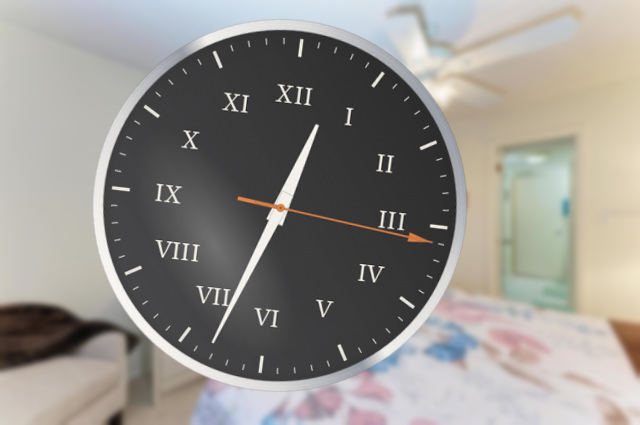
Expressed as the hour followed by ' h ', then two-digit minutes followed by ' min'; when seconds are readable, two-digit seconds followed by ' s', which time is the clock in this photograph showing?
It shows 12 h 33 min 16 s
